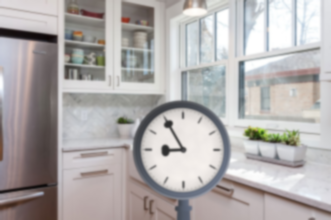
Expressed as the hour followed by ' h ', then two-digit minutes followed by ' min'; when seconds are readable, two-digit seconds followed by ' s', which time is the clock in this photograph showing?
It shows 8 h 55 min
